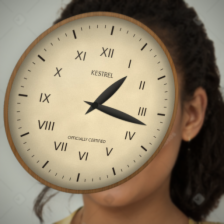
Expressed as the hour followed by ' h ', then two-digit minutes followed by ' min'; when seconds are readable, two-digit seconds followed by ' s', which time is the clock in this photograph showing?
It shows 1 h 17 min
